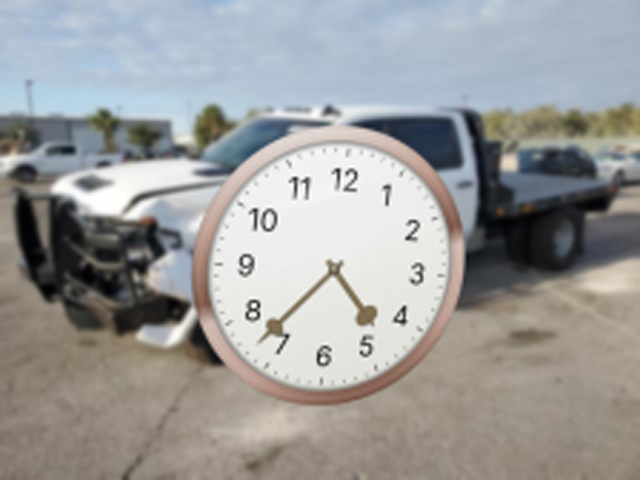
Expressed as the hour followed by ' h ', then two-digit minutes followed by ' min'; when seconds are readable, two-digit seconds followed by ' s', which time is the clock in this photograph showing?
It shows 4 h 37 min
